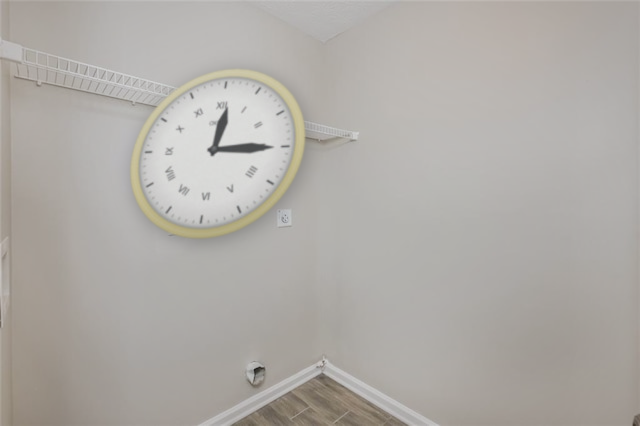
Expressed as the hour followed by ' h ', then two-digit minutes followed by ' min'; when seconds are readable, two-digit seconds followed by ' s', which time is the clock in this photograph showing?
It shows 12 h 15 min
